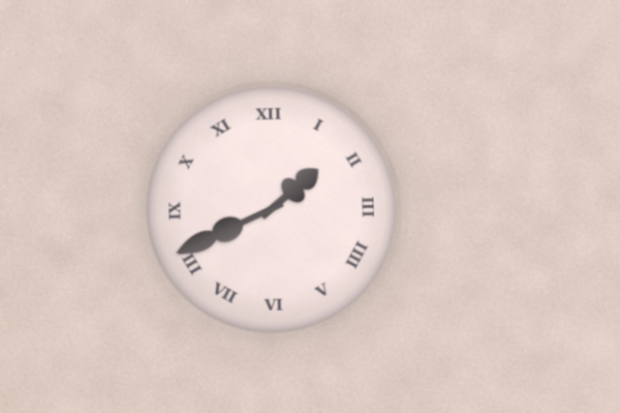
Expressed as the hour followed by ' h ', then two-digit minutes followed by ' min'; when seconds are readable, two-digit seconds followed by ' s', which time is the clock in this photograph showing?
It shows 1 h 41 min
